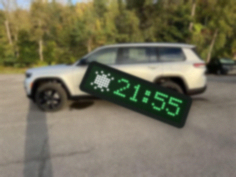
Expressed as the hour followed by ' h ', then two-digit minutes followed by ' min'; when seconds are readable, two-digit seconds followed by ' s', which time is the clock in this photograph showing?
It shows 21 h 55 min
